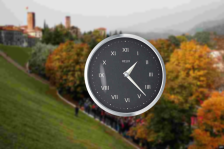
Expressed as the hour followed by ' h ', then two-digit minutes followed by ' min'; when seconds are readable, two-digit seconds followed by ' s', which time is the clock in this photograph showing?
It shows 1 h 23 min
